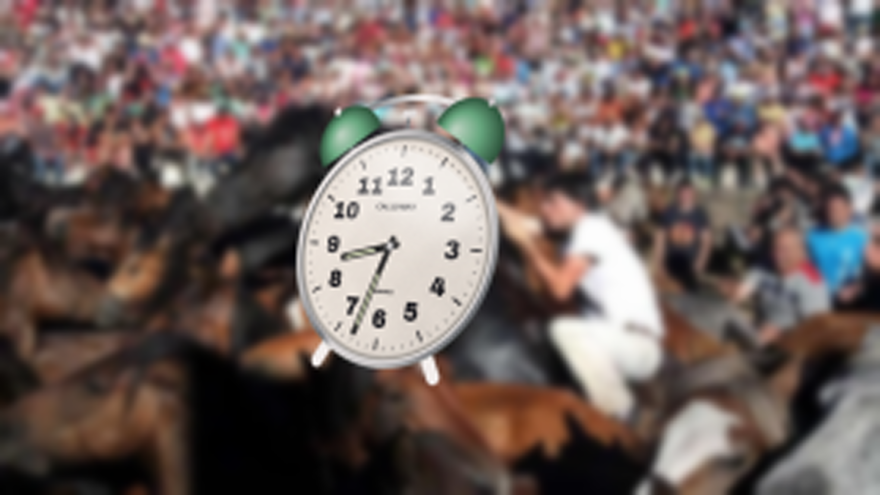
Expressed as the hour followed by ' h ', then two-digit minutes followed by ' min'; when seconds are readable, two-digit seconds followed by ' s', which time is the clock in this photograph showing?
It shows 8 h 33 min
